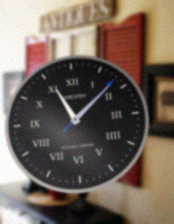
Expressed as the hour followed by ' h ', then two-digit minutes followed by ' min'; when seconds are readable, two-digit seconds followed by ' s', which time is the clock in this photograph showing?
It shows 11 h 08 min 08 s
